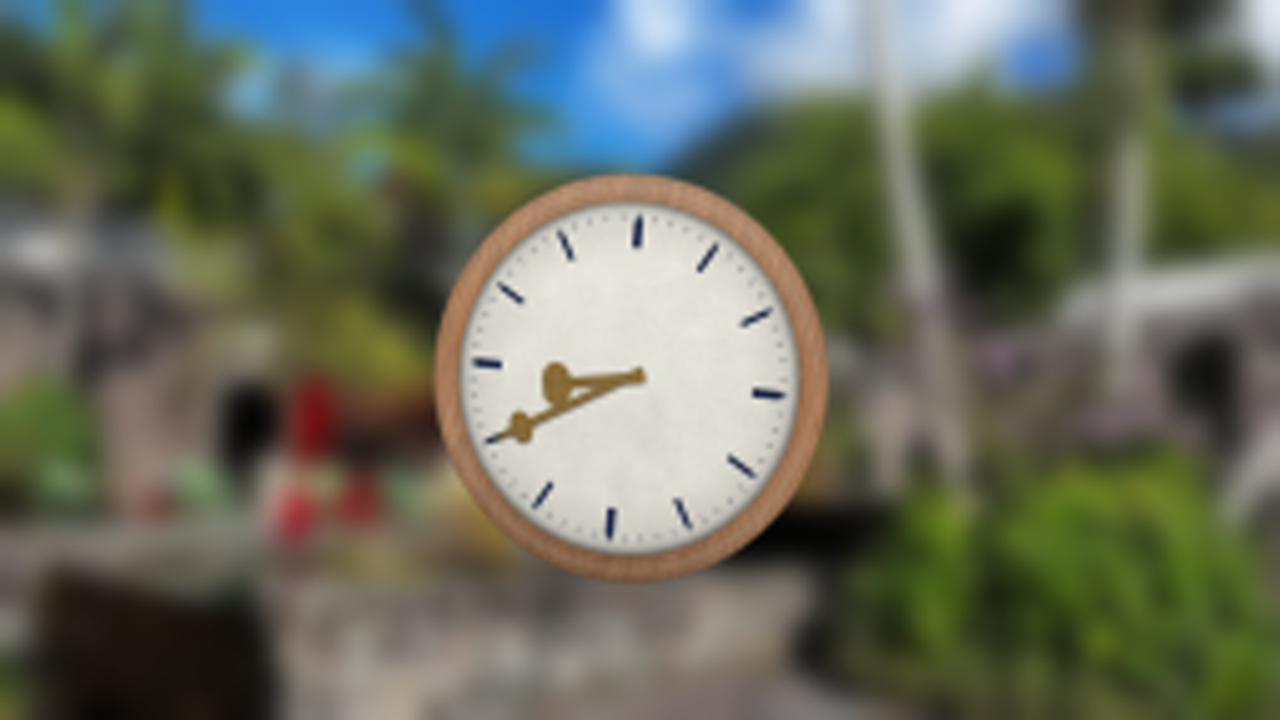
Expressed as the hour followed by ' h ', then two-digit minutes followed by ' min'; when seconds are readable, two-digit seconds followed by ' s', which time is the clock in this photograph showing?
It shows 8 h 40 min
